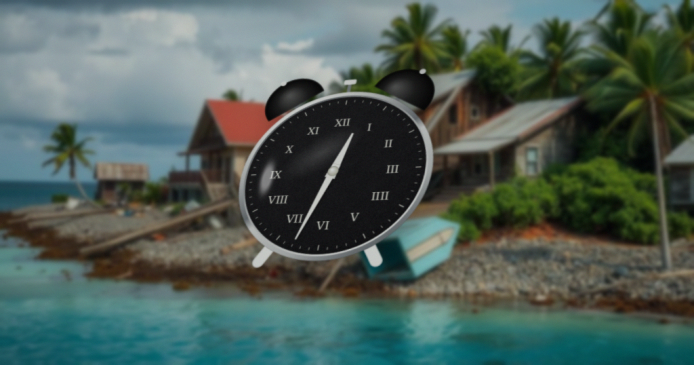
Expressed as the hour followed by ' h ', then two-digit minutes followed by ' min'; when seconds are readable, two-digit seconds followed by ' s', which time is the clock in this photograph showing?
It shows 12 h 33 min
